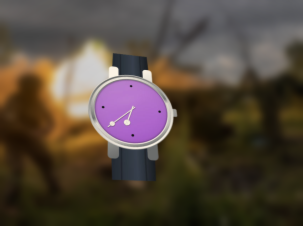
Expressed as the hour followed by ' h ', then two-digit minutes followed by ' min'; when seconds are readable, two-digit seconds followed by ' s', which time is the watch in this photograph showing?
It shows 6 h 38 min
